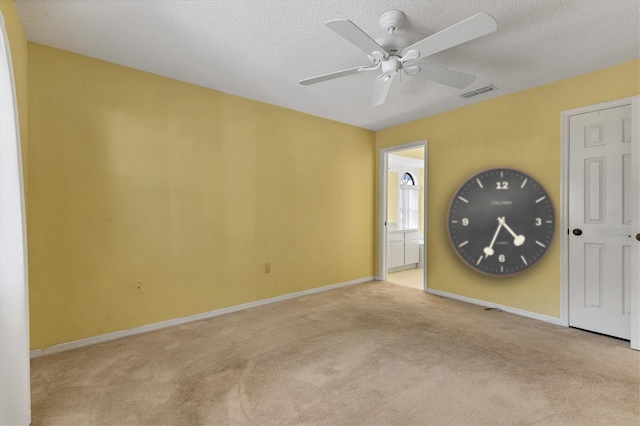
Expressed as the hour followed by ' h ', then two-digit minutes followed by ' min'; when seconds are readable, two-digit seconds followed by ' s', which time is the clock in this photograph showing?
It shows 4 h 34 min
